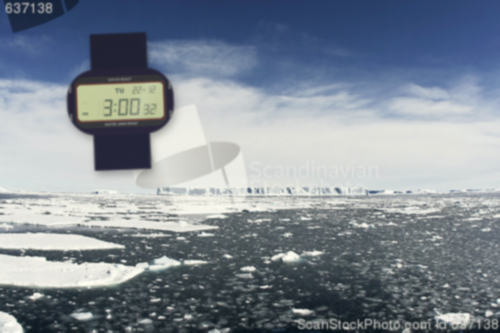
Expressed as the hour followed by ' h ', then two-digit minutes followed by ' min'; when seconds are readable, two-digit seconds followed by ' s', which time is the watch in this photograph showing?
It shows 3 h 00 min
